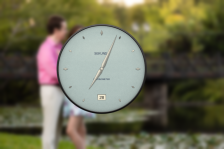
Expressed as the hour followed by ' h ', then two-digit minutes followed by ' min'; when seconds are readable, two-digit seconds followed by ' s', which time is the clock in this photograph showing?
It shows 7 h 04 min
